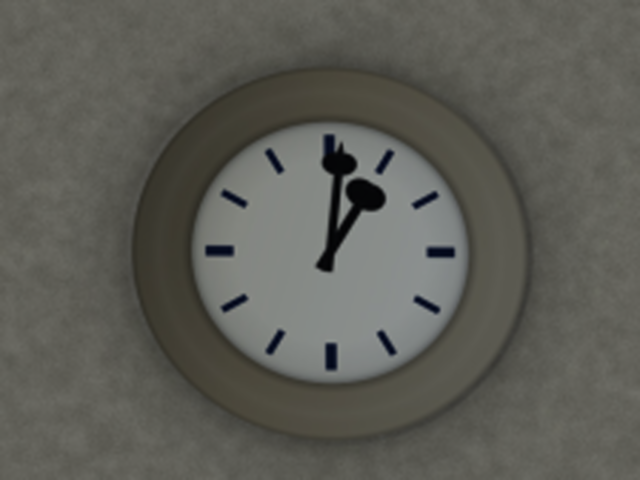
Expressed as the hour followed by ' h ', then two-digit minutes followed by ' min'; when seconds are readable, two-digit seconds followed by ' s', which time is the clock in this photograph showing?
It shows 1 h 01 min
